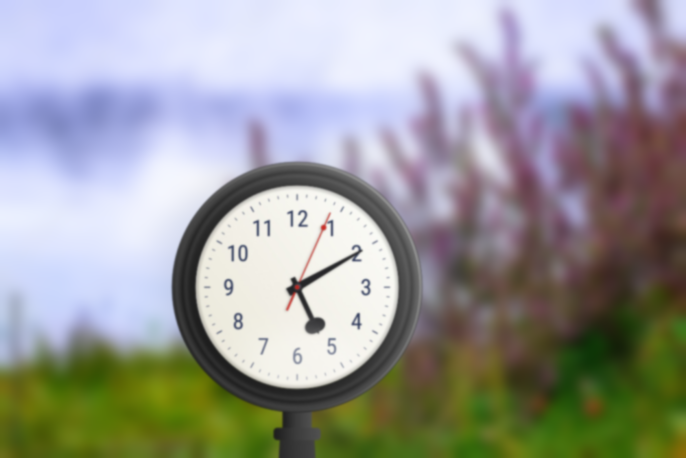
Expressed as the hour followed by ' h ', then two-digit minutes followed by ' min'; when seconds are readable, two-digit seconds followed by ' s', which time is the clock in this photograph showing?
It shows 5 h 10 min 04 s
